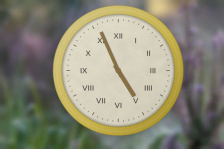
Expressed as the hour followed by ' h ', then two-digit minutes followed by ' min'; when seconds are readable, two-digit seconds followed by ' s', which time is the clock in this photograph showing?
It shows 4 h 56 min
